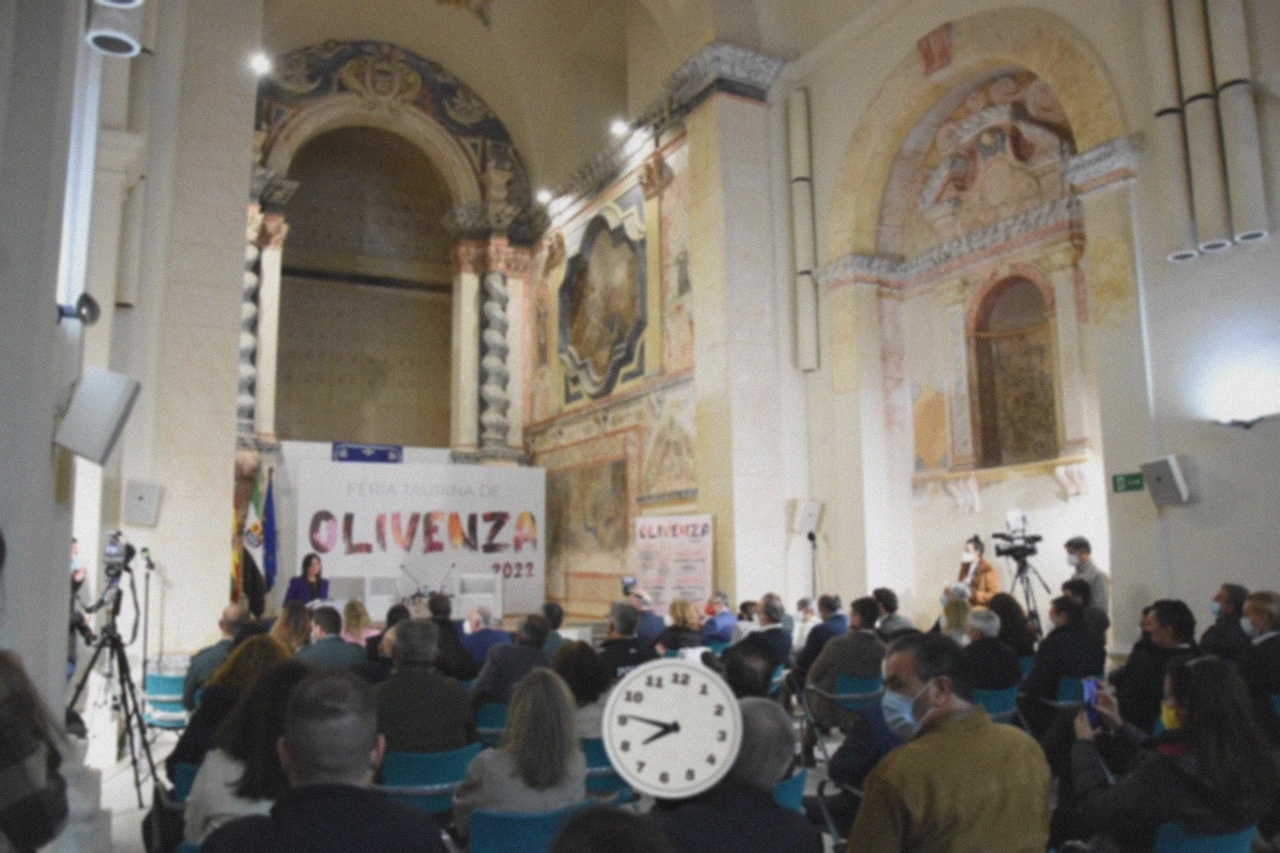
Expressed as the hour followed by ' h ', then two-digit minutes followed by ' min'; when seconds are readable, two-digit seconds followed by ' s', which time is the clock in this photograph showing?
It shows 7 h 46 min
